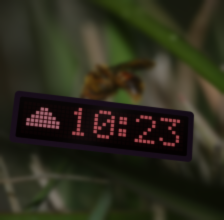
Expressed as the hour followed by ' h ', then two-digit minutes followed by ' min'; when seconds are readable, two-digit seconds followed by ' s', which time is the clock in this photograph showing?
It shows 10 h 23 min
